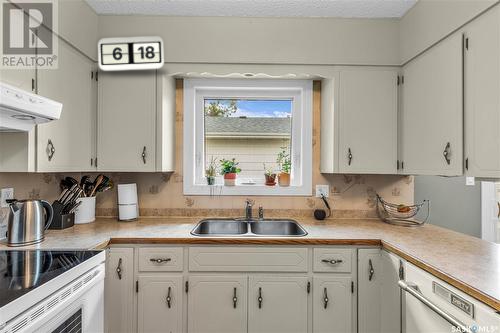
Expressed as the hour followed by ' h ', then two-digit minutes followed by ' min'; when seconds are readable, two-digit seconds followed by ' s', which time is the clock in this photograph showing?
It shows 6 h 18 min
